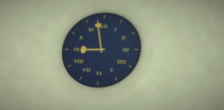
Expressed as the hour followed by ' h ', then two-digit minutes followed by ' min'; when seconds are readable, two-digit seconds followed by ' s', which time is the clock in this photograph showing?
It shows 8 h 58 min
